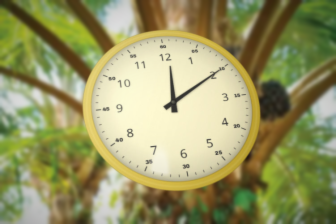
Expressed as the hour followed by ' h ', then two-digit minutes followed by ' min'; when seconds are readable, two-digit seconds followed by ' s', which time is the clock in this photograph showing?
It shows 12 h 10 min
